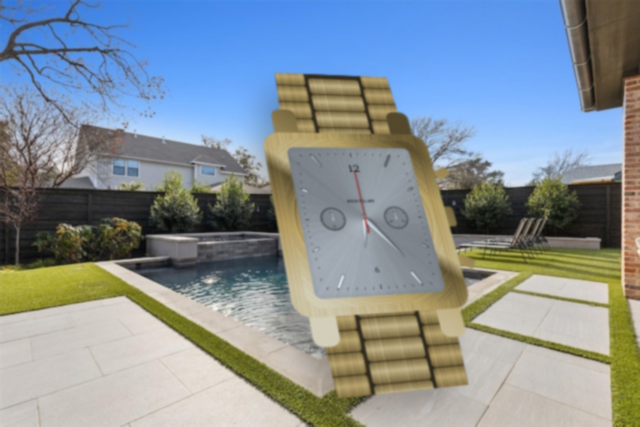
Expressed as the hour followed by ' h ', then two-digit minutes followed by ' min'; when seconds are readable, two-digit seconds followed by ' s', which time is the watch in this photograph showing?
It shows 6 h 24 min
